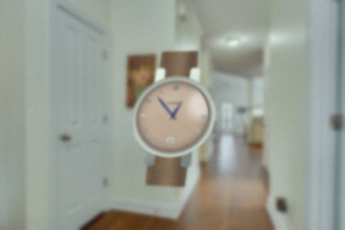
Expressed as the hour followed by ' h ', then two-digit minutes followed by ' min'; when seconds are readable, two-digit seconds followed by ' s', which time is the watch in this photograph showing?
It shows 12 h 53 min
